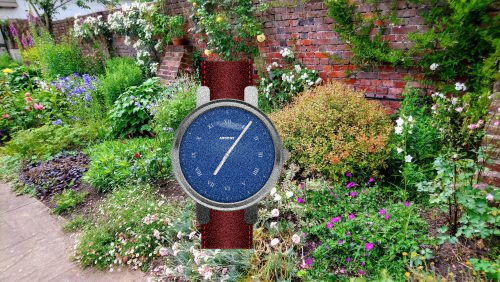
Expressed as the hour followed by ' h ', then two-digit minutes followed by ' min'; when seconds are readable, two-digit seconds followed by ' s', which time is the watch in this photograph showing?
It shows 7 h 06 min
